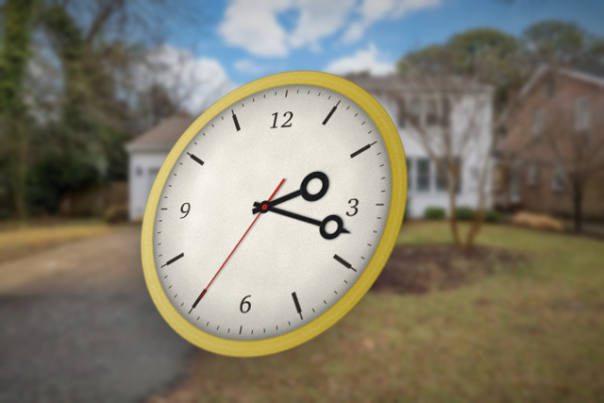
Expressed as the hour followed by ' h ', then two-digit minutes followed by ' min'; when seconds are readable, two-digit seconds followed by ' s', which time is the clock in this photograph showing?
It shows 2 h 17 min 35 s
